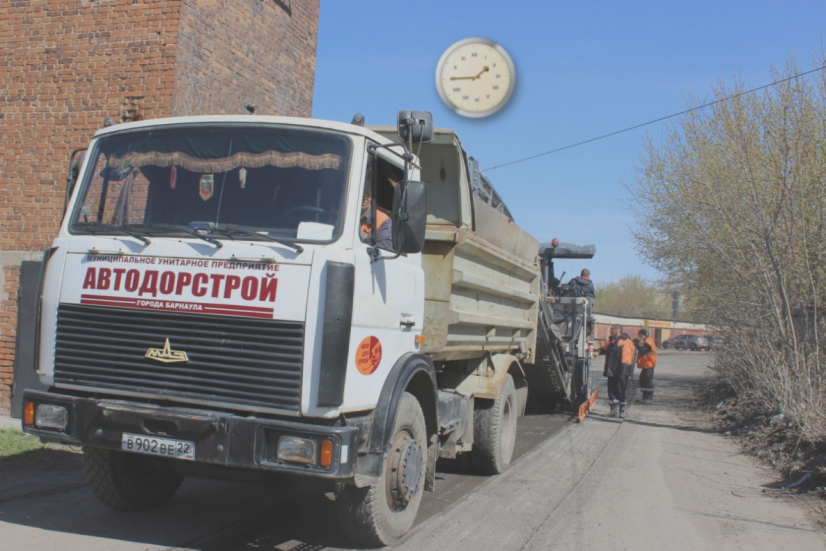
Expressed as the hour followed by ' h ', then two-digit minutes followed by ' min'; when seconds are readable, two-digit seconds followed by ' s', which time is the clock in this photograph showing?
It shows 1 h 45 min
